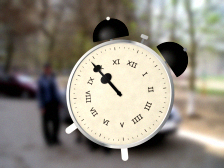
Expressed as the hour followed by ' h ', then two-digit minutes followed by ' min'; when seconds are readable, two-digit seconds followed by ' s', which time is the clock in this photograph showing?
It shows 9 h 49 min
